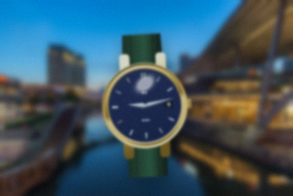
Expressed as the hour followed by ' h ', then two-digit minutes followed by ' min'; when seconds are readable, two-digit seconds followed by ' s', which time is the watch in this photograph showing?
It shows 9 h 13 min
